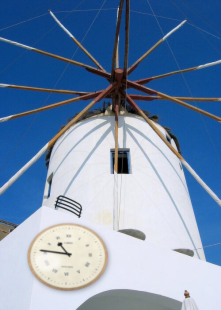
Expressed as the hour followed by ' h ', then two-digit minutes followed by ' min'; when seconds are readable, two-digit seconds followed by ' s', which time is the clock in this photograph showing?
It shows 10 h 46 min
